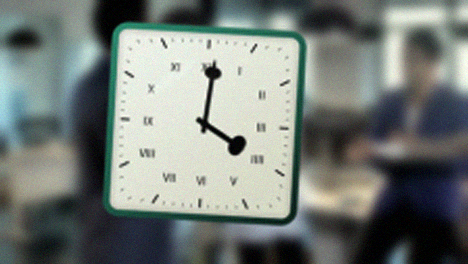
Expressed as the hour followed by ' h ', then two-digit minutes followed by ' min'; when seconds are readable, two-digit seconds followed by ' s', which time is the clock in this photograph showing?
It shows 4 h 01 min
